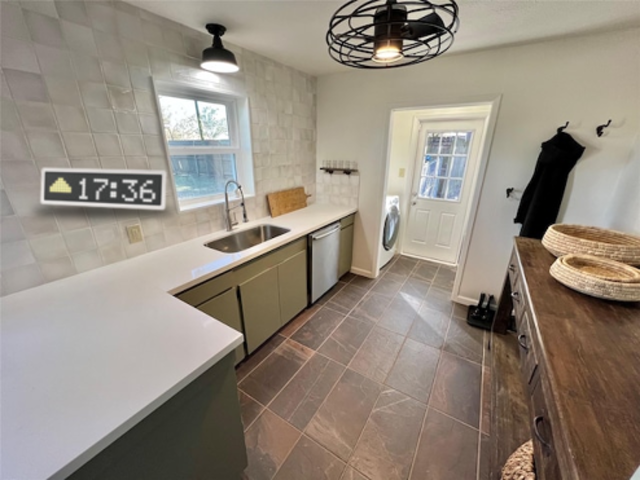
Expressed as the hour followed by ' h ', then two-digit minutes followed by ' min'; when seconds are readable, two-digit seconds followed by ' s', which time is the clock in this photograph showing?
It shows 17 h 36 min
